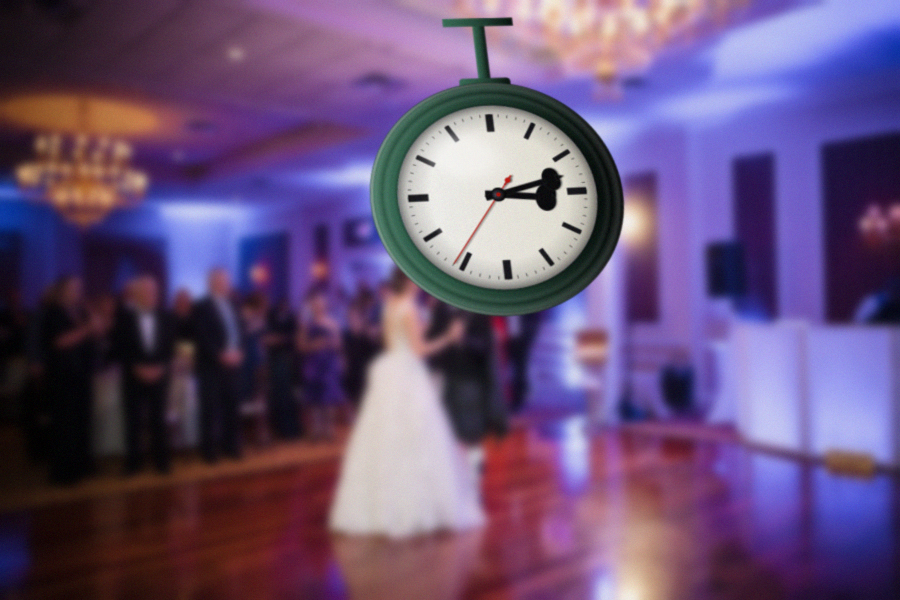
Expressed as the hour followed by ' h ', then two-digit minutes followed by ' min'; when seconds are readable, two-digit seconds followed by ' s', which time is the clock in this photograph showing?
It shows 3 h 12 min 36 s
